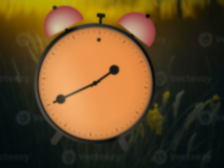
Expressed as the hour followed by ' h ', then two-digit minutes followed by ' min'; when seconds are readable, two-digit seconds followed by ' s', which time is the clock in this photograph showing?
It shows 1 h 40 min
